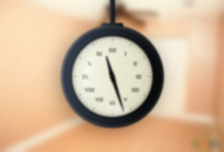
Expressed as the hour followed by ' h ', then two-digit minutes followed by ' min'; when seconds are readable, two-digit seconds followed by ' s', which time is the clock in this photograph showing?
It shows 11 h 27 min
